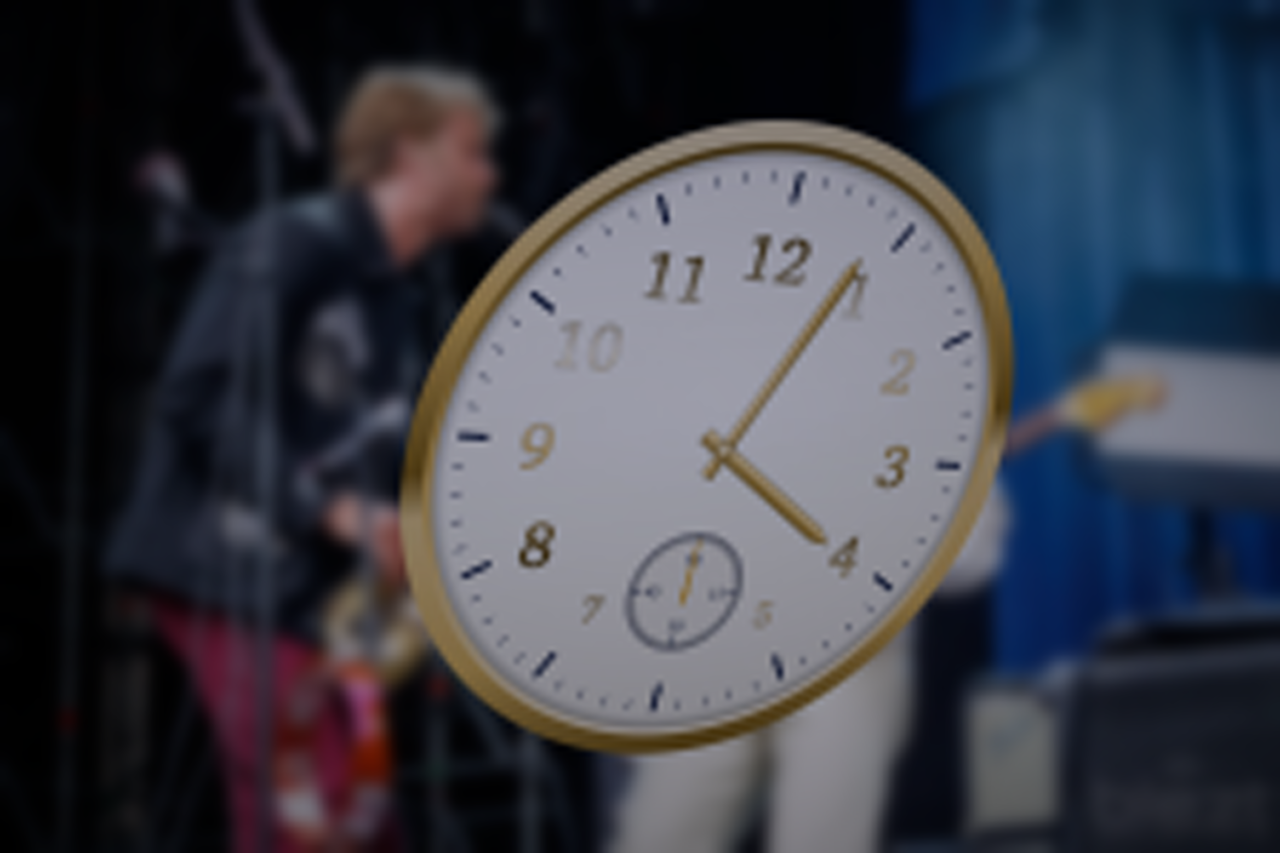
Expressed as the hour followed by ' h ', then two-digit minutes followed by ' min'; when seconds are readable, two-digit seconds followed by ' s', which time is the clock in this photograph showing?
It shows 4 h 04 min
